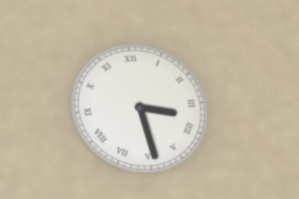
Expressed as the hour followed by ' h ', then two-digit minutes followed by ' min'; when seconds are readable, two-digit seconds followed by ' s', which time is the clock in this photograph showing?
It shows 3 h 29 min
